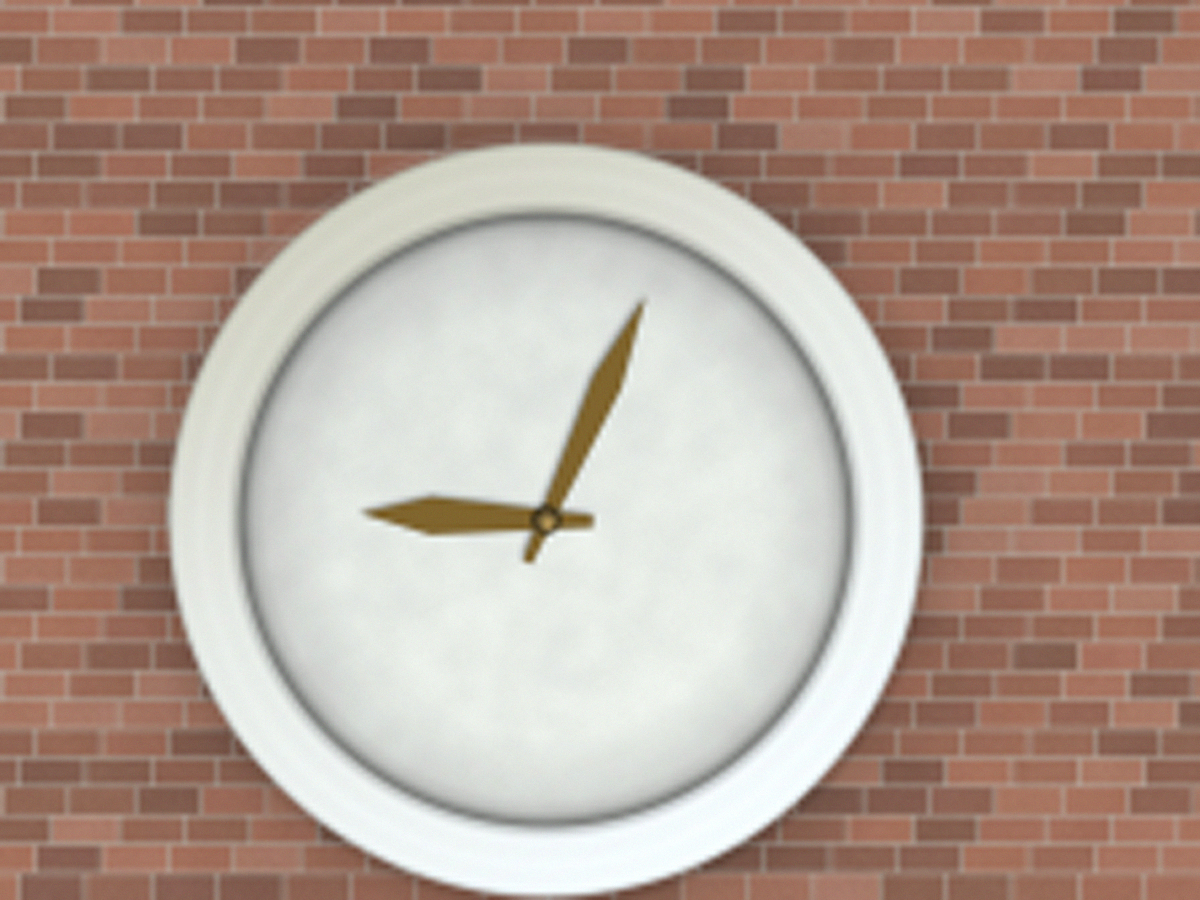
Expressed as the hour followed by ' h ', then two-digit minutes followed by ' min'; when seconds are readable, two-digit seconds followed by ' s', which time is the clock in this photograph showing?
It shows 9 h 04 min
